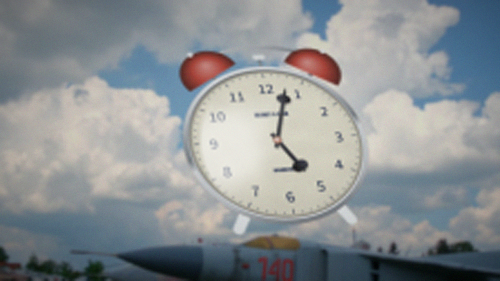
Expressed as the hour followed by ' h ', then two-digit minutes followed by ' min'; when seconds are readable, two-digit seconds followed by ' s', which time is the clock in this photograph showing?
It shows 5 h 03 min
